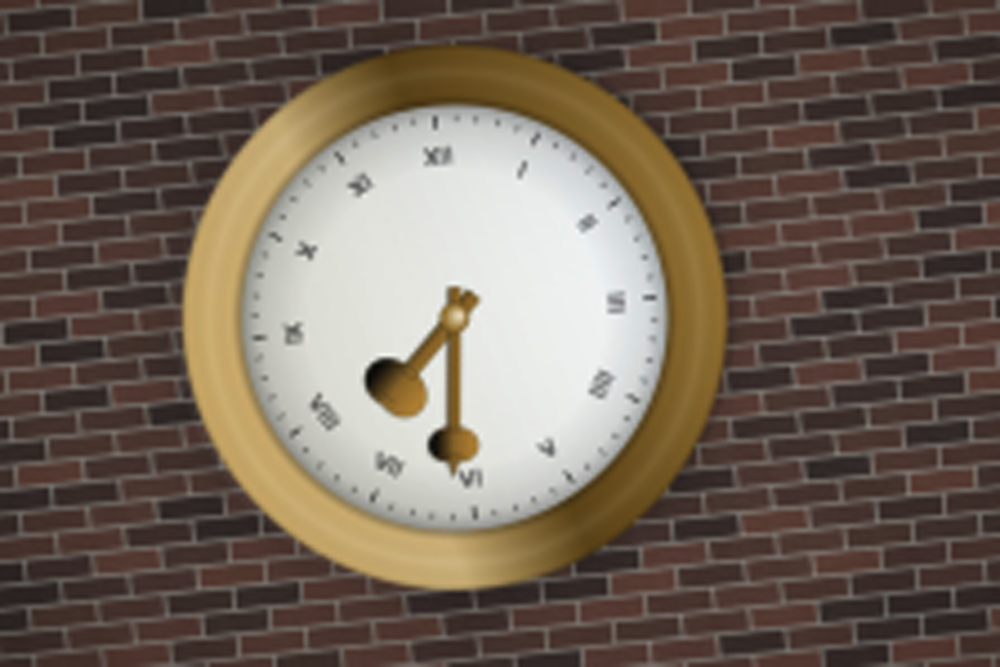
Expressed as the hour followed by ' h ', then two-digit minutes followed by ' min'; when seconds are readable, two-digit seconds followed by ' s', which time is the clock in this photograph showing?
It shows 7 h 31 min
